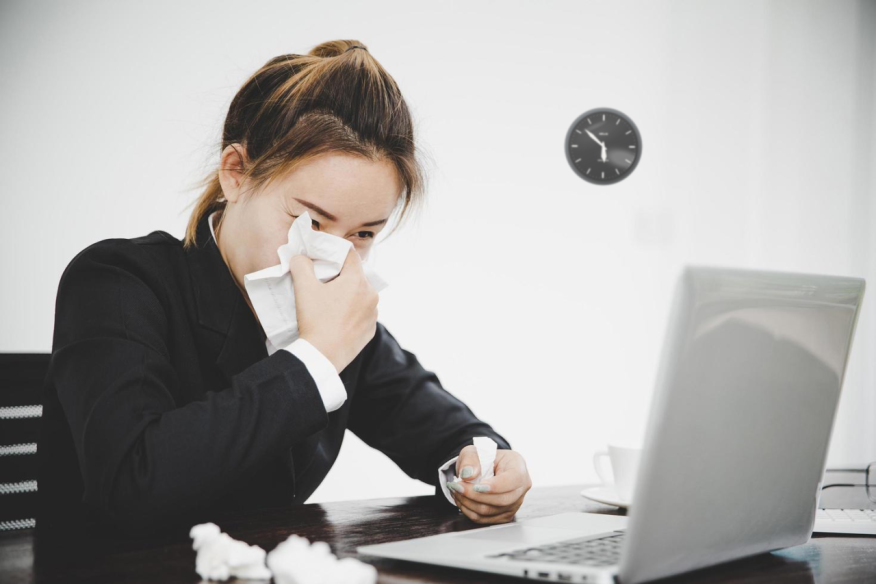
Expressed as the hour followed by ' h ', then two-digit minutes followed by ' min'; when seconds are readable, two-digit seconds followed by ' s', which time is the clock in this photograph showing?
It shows 5 h 52 min
